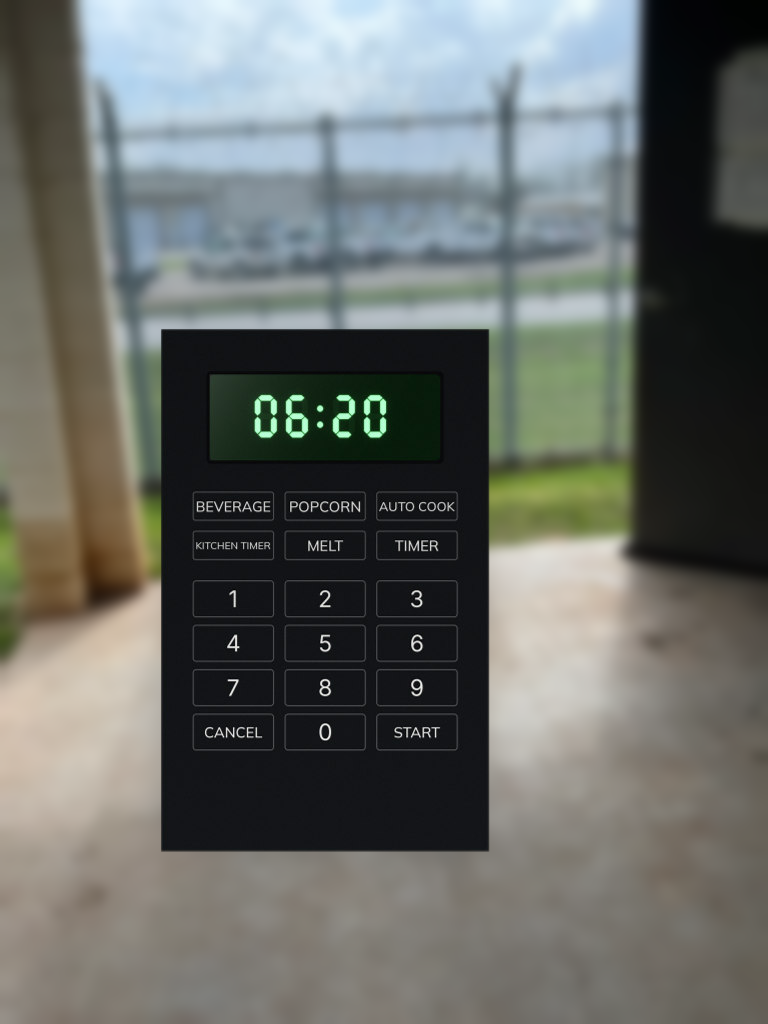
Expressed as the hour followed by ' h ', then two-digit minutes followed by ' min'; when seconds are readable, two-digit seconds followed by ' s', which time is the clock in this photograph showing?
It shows 6 h 20 min
